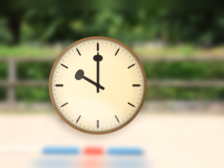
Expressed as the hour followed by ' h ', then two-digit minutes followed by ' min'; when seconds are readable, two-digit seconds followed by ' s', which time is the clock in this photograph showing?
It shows 10 h 00 min
